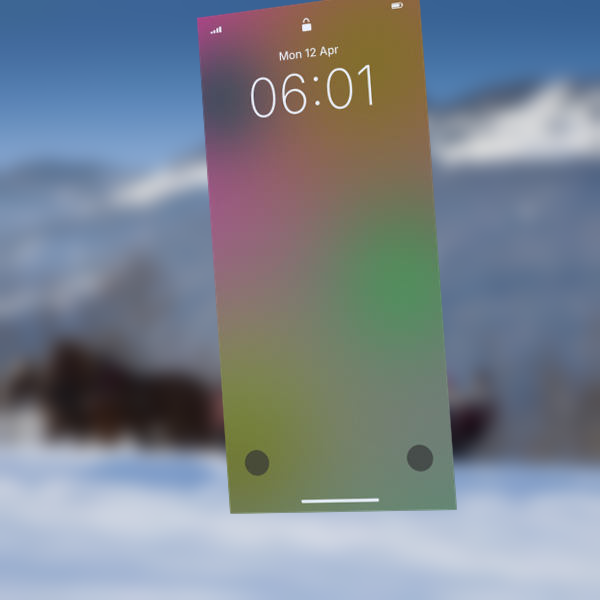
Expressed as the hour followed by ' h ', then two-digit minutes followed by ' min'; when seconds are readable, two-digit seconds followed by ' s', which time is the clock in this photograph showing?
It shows 6 h 01 min
